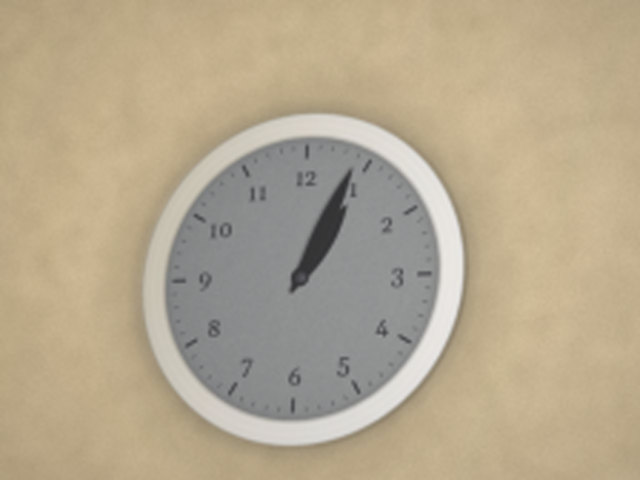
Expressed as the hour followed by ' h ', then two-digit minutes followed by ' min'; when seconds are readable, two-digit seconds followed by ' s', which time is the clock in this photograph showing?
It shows 1 h 04 min
